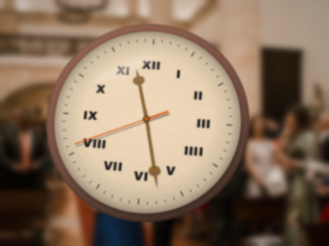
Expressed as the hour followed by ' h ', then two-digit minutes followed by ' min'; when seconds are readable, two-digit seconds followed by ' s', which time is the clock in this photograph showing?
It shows 11 h 27 min 41 s
